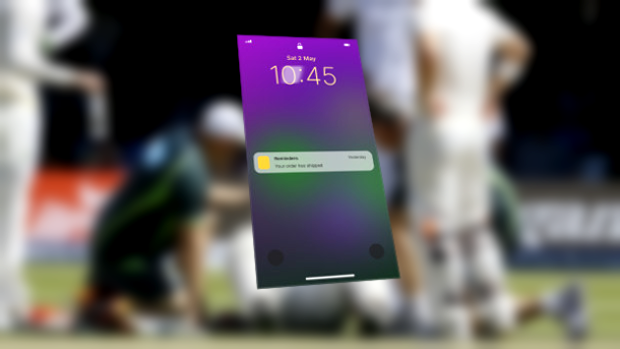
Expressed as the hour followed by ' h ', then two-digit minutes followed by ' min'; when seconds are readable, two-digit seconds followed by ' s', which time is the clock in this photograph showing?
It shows 10 h 45 min
